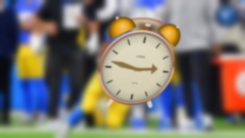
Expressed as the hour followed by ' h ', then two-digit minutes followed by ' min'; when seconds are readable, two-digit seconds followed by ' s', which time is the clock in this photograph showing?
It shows 2 h 47 min
